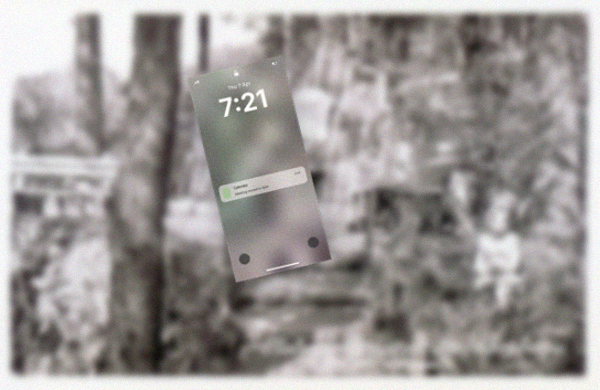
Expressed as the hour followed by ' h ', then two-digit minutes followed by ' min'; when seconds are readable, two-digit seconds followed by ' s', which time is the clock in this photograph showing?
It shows 7 h 21 min
